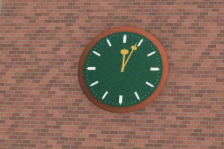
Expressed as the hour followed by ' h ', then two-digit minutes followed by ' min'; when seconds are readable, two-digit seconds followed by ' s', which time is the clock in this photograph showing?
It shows 12 h 04 min
